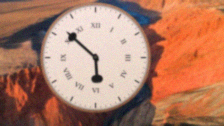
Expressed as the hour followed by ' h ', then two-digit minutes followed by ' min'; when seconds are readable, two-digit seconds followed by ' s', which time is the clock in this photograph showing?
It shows 5 h 52 min
